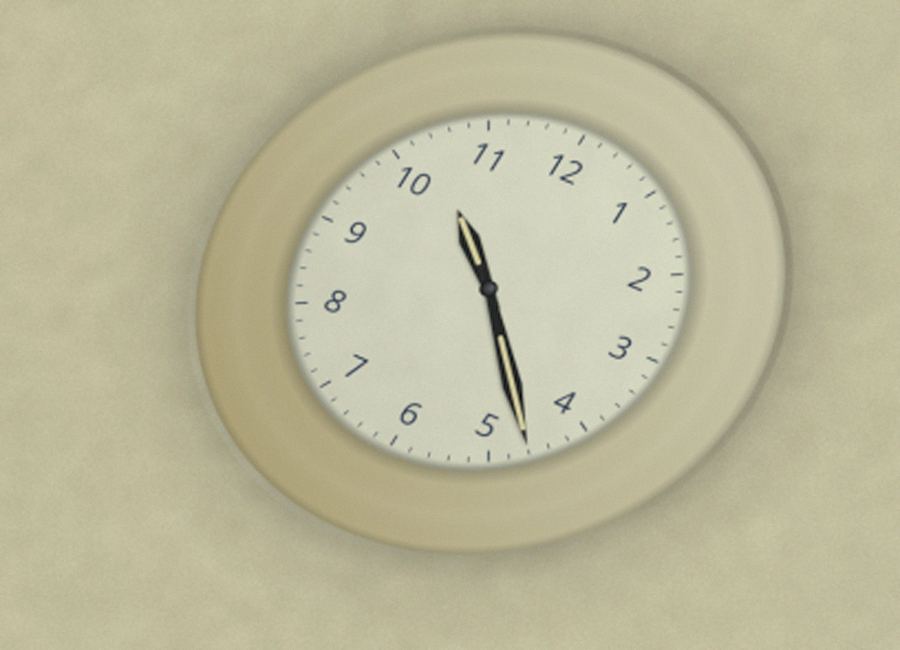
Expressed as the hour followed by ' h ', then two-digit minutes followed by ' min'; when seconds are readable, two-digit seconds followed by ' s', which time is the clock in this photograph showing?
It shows 10 h 23 min
